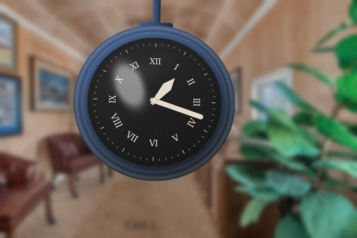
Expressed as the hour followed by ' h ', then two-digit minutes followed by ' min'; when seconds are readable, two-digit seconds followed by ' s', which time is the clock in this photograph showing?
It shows 1 h 18 min
